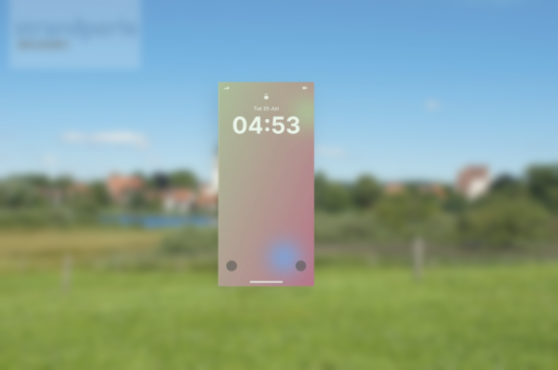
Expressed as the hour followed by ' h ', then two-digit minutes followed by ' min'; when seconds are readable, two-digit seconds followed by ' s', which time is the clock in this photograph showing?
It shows 4 h 53 min
